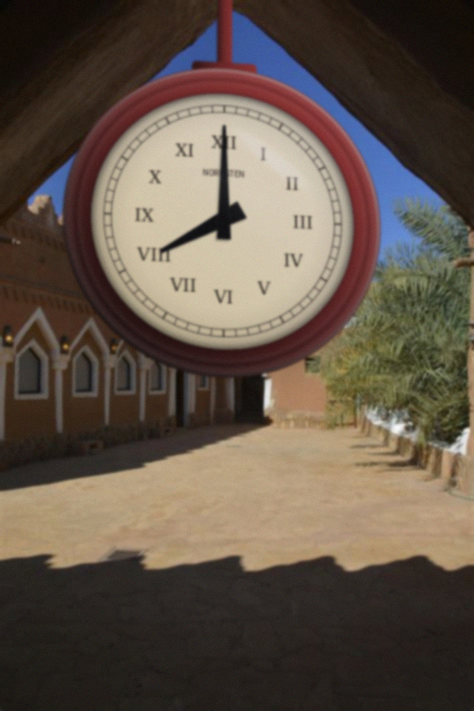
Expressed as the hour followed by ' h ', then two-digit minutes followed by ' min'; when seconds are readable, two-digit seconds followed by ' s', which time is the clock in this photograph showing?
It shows 8 h 00 min
